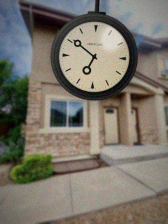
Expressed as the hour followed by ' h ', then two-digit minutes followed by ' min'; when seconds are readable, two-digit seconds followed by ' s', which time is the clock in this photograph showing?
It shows 6 h 51 min
